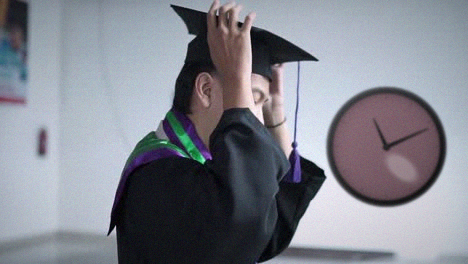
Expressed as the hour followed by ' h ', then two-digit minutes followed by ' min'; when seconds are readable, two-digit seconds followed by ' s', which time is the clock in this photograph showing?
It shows 11 h 11 min
